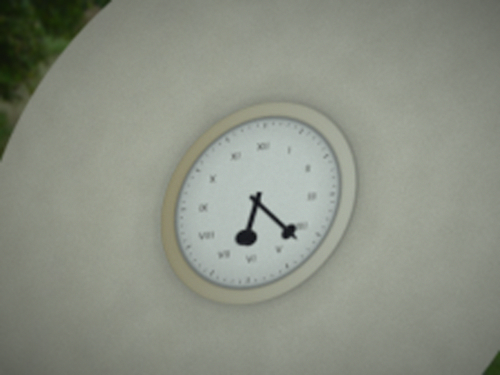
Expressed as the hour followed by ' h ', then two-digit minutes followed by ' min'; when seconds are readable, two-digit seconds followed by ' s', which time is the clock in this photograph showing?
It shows 6 h 22 min
